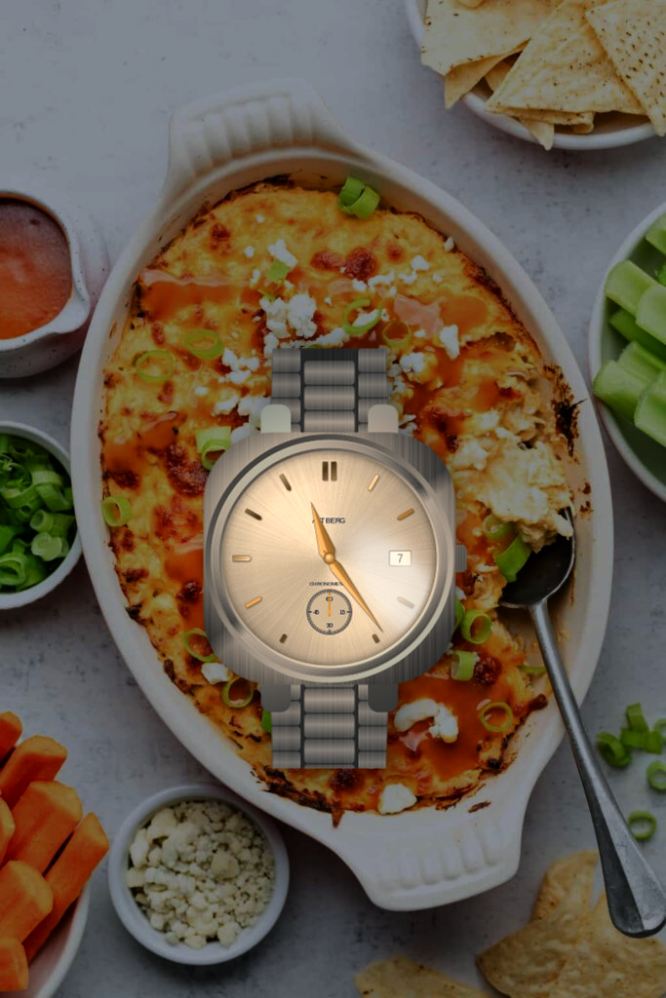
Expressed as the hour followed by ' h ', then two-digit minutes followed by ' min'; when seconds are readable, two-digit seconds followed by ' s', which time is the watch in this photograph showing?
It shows 11 h 24 min
